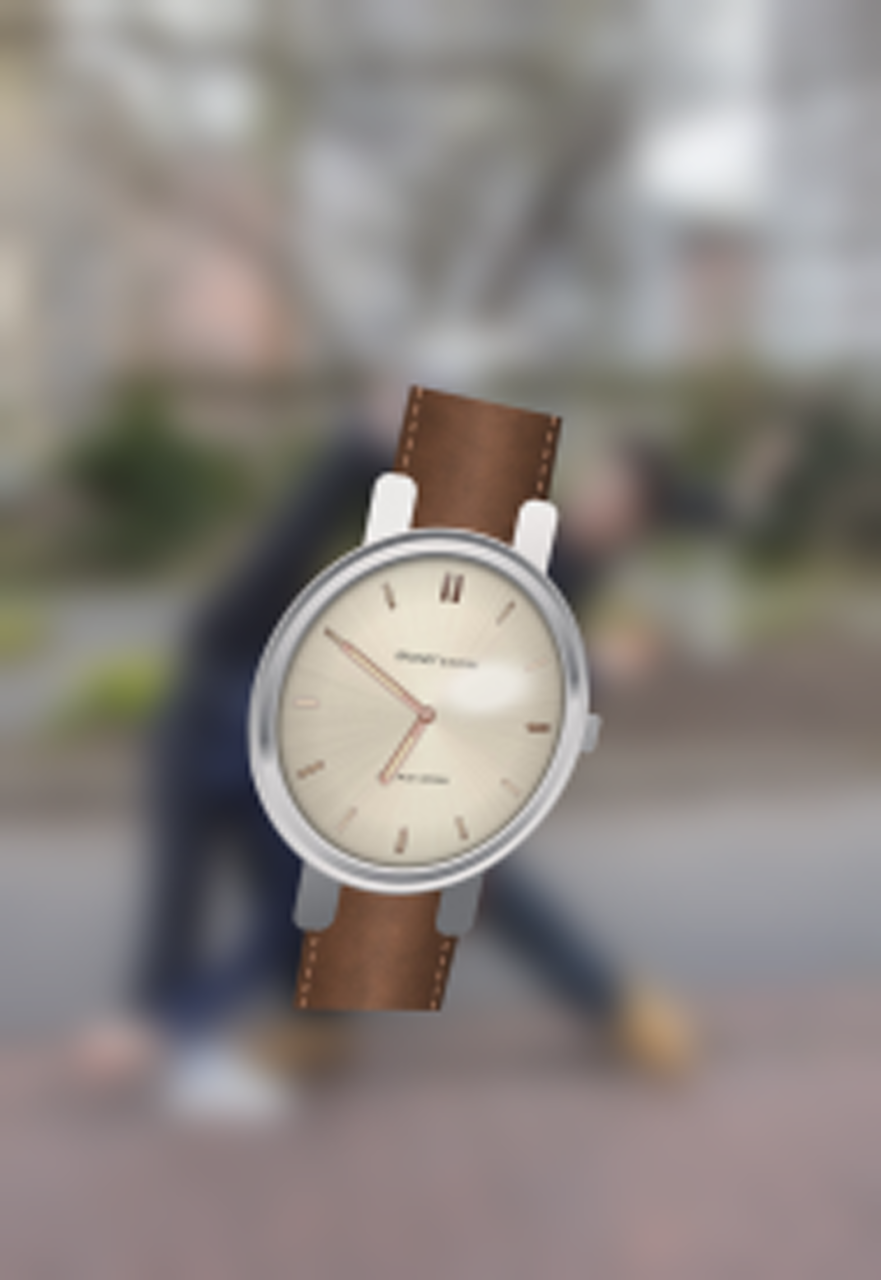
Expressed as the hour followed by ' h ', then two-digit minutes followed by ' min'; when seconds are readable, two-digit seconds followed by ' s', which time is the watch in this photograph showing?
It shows 6 h 50 min
